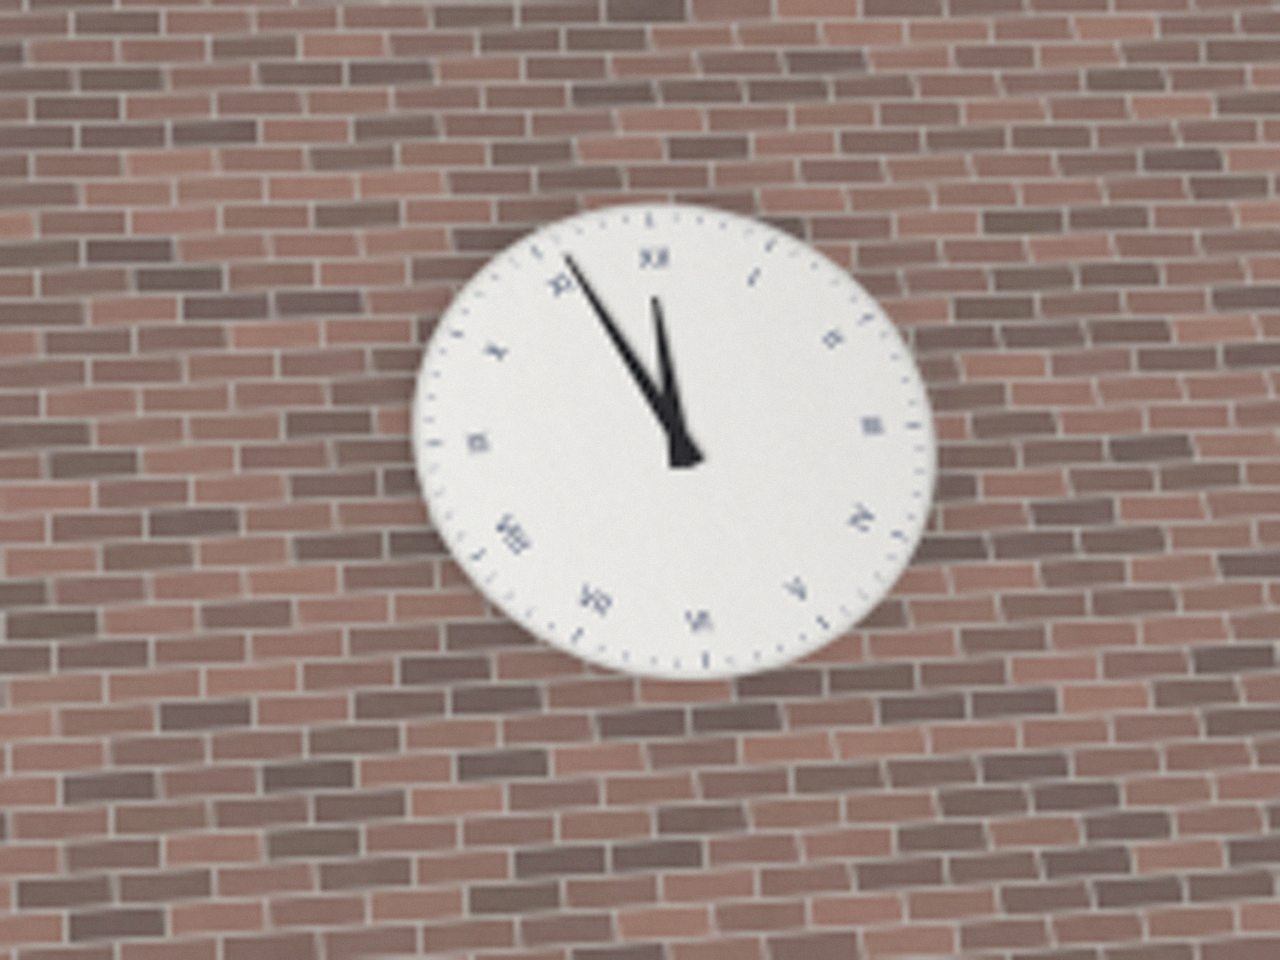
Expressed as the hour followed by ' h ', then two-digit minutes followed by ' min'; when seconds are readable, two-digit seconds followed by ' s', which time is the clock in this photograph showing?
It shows 11 h 56 min
